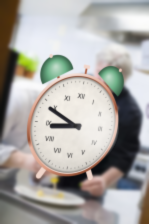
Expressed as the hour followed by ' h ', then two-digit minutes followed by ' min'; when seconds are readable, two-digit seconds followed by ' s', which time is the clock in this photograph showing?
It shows 8 h 49 min
